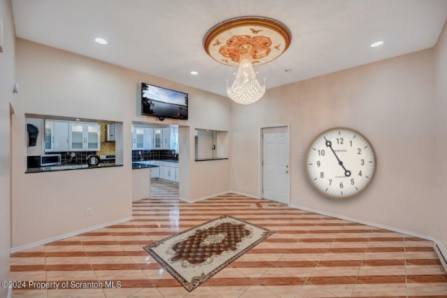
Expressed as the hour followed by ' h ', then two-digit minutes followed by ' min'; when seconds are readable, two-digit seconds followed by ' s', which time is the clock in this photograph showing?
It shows 4 h 55 min
